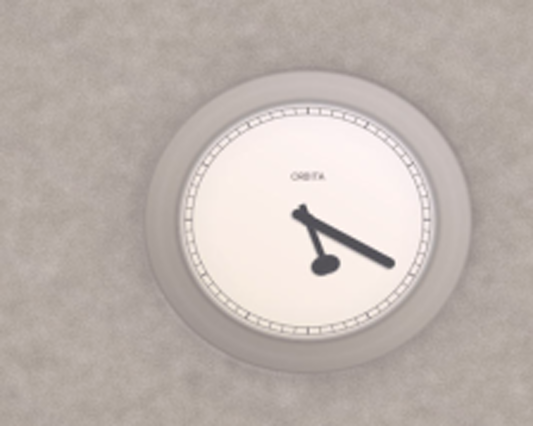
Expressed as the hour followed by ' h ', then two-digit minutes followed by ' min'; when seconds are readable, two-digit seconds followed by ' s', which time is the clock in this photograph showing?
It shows 5 h 20 min
